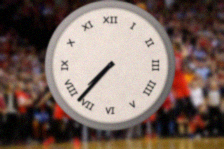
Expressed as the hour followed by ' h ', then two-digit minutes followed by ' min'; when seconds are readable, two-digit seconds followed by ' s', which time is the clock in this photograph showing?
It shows 7 h 37 min
